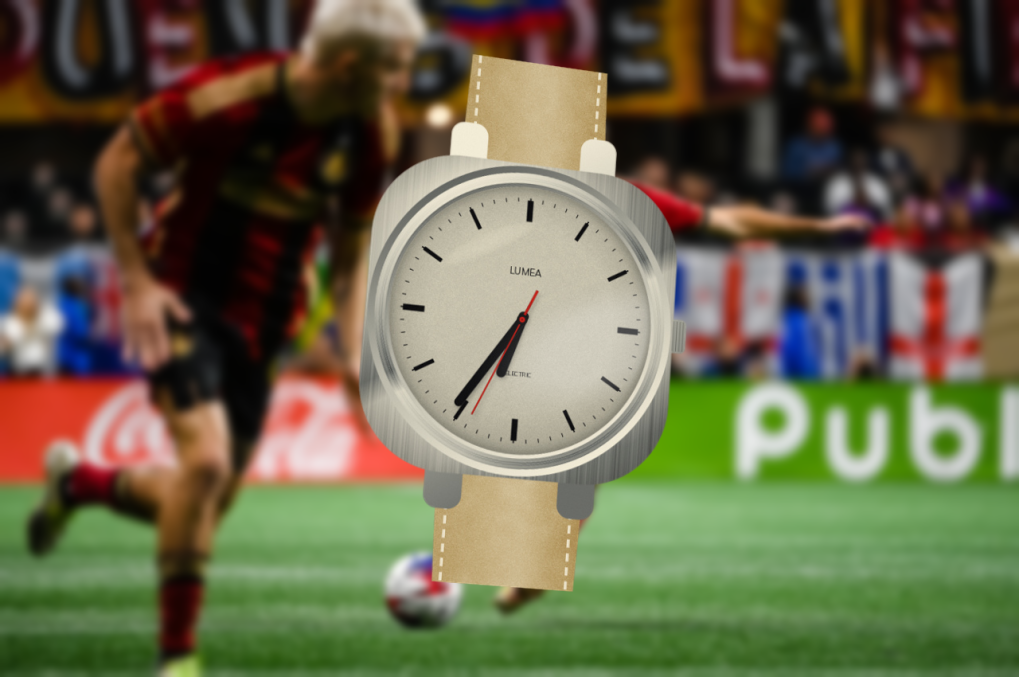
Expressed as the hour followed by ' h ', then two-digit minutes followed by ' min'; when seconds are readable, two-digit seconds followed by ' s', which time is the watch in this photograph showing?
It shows 6 h 35 min 34 s
